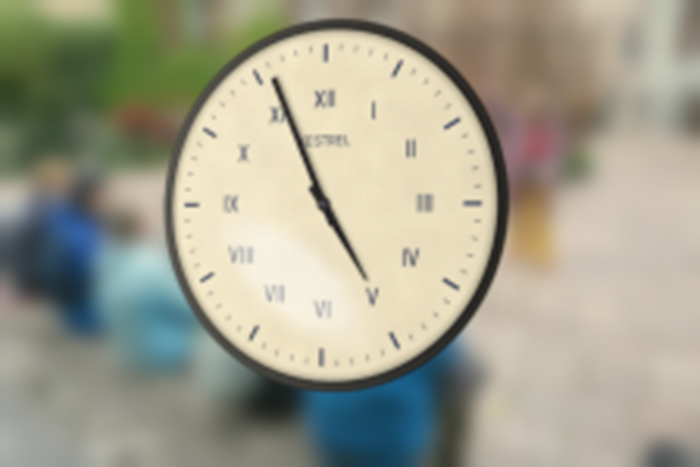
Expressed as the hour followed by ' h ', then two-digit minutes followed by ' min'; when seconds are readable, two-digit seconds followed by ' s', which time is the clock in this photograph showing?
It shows 4 h 56 min
